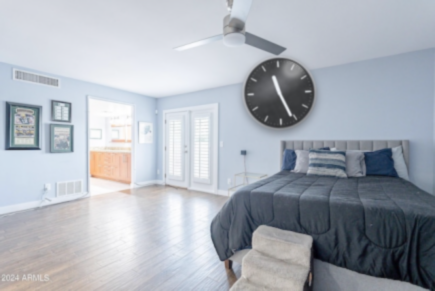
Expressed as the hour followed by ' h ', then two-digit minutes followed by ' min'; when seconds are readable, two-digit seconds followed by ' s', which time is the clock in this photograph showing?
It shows 11 h 26 min
